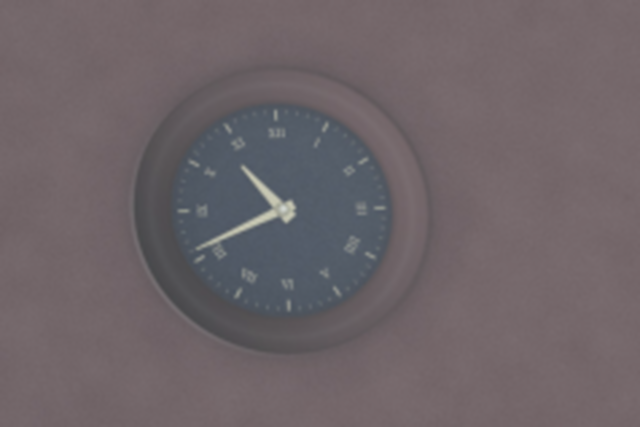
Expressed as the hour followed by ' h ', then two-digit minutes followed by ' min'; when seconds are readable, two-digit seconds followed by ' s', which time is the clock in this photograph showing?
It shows 10 h 41 min
